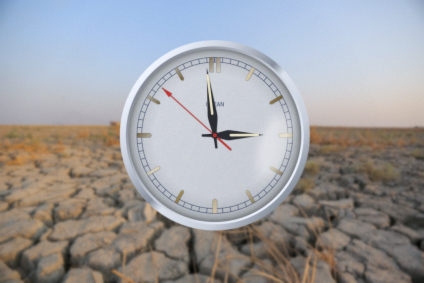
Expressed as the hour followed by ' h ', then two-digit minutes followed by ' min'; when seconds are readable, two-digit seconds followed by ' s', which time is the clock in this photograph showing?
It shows 2 h 58 min 52 s
